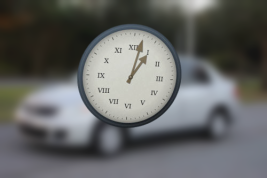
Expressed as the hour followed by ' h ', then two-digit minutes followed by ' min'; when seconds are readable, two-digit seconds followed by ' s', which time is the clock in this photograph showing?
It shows 1 h 02 min
